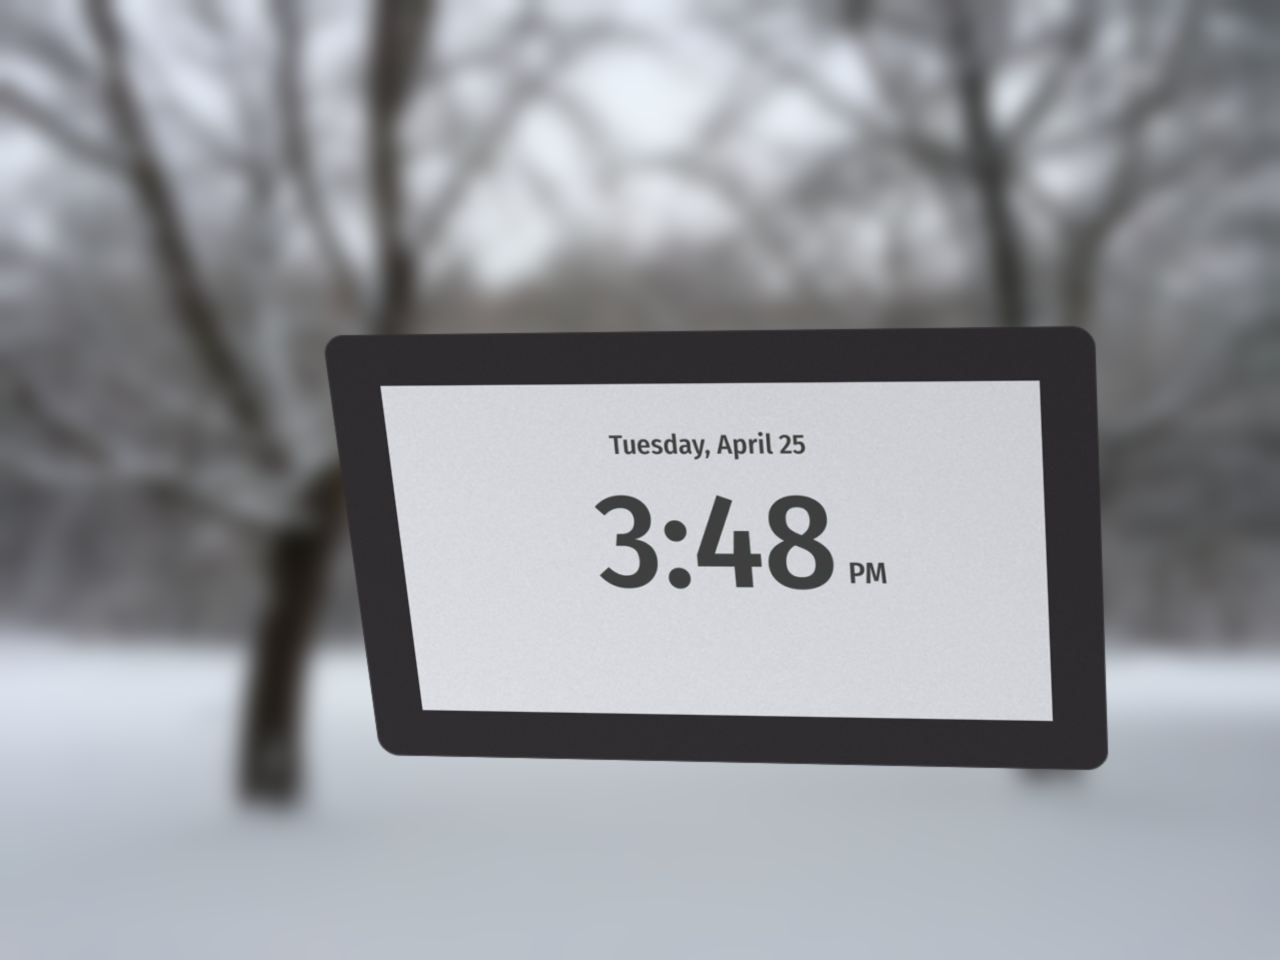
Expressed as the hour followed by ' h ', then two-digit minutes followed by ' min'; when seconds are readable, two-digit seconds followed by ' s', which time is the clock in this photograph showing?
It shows 3 h 48 min
